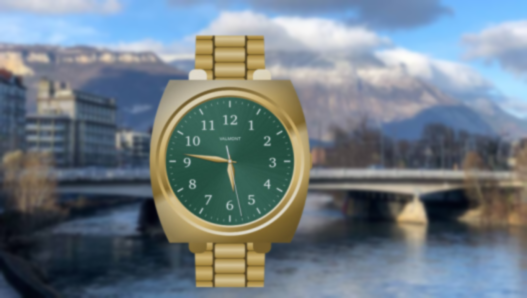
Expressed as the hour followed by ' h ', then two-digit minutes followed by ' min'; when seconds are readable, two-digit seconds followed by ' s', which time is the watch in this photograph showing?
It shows 5 h 46 min 28 s
